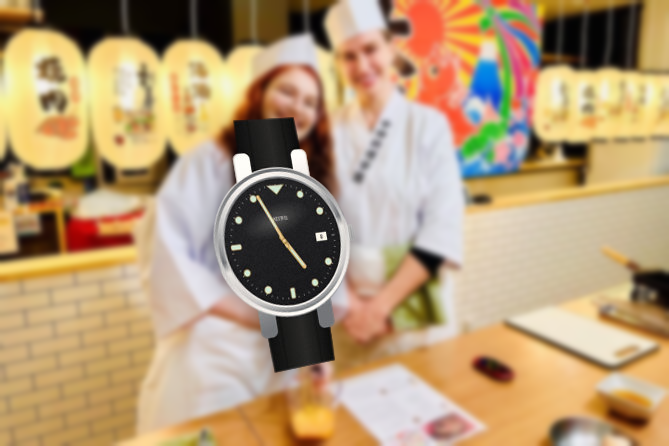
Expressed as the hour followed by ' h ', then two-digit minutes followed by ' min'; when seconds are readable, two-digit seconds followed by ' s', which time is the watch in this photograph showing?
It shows 4 h 56 min
